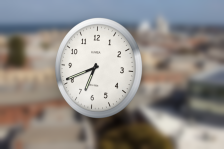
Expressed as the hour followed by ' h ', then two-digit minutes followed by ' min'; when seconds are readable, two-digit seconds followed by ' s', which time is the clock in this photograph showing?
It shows 6 h 41 min
